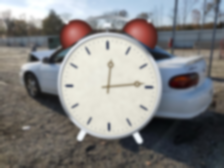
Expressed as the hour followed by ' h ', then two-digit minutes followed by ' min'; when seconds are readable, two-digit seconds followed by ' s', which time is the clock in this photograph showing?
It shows 12 h 14 min
